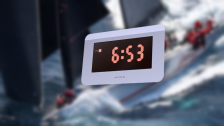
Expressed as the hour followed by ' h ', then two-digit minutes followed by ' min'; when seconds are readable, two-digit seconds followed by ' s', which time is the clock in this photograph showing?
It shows 6 h 53 min
